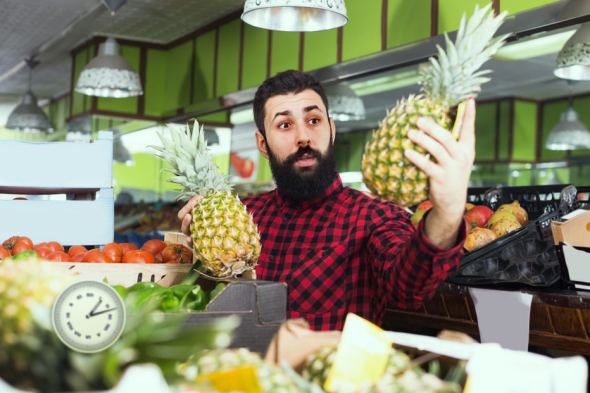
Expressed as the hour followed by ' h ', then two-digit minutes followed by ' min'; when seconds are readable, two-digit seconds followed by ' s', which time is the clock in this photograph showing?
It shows 1 h 12 min
